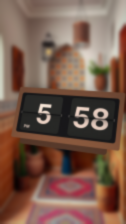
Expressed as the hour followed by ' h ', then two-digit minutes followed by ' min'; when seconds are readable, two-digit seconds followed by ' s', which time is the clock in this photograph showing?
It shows 5 h 58 min
